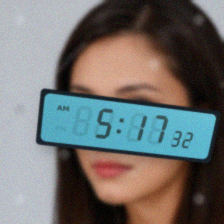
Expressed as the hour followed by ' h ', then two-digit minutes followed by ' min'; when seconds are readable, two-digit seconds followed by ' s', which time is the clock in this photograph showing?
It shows 5 h 17 min 32 s
